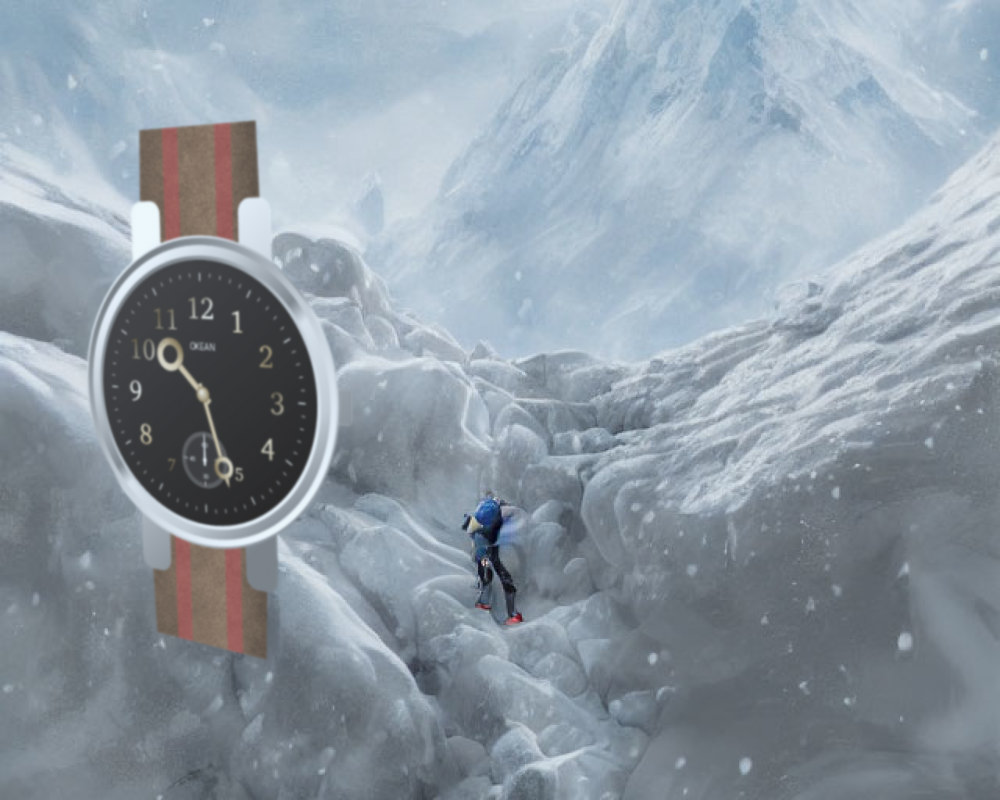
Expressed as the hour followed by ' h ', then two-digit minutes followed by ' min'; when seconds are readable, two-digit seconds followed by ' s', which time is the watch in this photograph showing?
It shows 10 h 27 min
